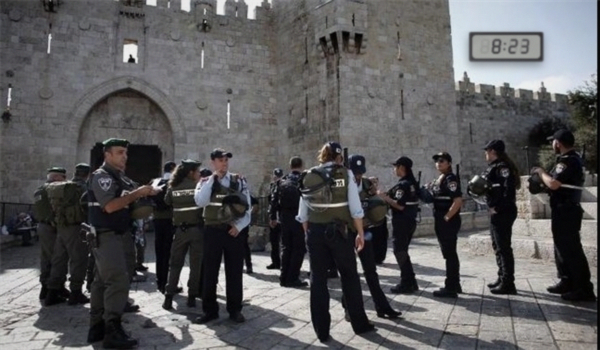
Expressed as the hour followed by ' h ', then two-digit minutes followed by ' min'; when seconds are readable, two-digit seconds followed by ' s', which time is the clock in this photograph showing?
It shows 8 h 23 min
